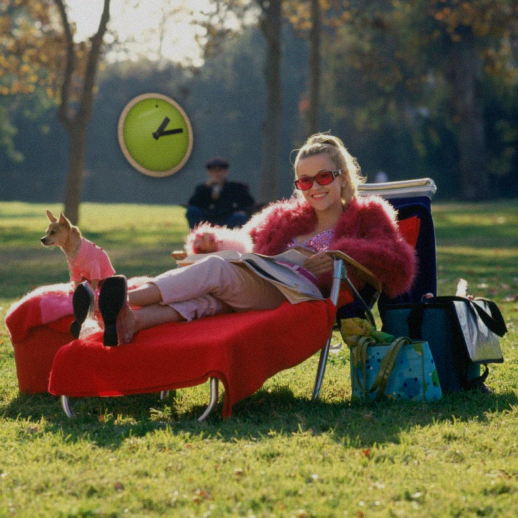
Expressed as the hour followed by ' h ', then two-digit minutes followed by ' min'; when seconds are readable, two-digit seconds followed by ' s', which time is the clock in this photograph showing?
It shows 1 h 13 min
